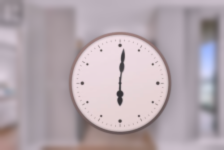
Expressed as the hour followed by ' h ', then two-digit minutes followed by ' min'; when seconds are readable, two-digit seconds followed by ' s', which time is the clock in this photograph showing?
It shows 6 h 01 min
